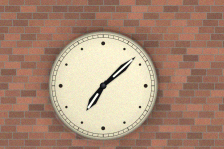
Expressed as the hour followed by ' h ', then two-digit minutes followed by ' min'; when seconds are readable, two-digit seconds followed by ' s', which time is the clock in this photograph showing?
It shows 7 h 08 min
